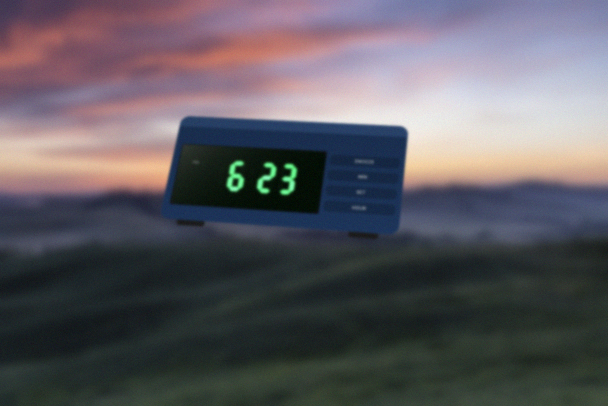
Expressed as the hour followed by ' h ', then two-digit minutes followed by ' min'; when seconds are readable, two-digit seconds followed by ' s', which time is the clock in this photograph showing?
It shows 6 h 23 min
